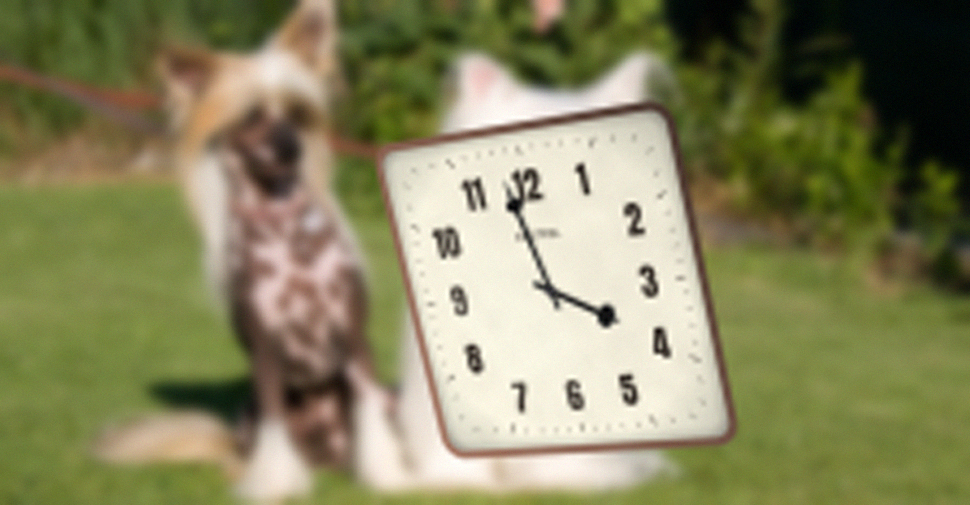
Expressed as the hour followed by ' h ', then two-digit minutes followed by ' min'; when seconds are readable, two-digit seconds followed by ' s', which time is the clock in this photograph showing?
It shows 3 h 58 min
